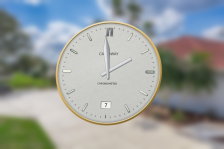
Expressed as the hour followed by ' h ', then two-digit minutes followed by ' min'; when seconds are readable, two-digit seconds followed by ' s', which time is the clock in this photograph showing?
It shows 1 h 59 min
